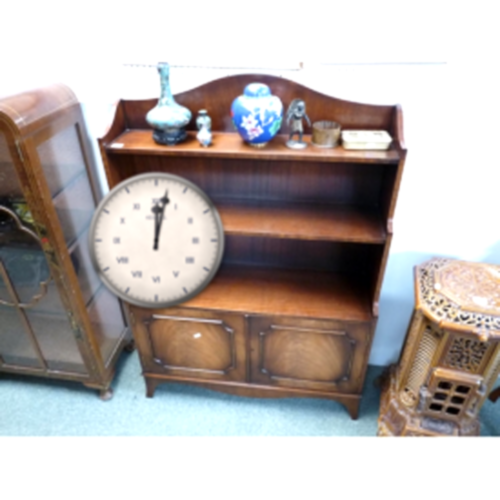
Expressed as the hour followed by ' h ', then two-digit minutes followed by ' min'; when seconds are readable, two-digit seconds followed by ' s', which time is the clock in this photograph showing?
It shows 12 h 02 min
